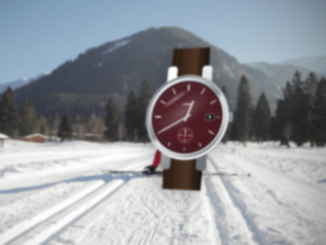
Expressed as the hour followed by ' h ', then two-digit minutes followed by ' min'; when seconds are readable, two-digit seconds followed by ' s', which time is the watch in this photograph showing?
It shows 12 h 40 min
